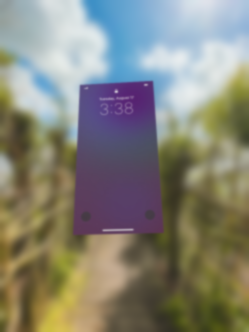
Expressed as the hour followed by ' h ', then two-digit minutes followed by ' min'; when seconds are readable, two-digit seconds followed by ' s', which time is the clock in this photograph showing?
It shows 3 h 38 min
